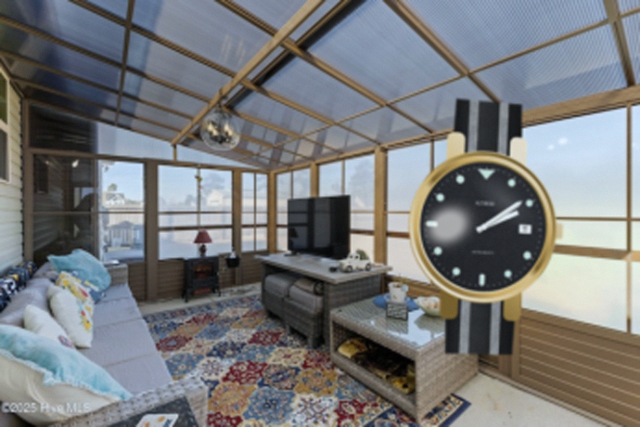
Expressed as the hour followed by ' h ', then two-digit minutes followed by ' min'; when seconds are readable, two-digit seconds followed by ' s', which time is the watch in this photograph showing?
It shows 2 h 09 min
